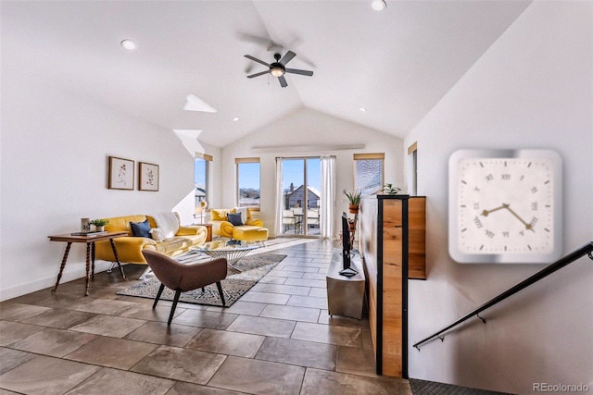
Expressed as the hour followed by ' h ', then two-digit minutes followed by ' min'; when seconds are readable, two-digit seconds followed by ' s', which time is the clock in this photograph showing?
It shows 8 h 22 min
